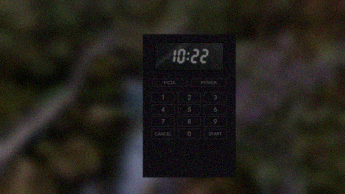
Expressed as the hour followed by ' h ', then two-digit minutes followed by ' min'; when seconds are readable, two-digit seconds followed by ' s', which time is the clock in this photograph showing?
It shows 10 h 22 min
